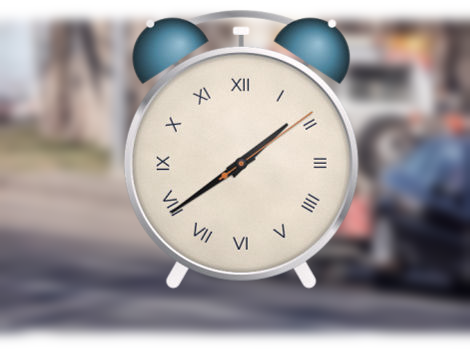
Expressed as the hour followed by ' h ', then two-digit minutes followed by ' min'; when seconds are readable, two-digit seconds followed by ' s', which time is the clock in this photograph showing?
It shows 1 h 39 min 09 s
